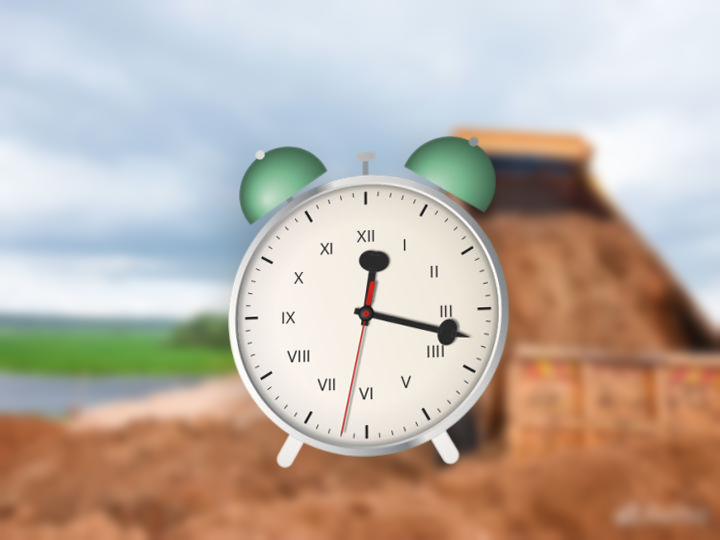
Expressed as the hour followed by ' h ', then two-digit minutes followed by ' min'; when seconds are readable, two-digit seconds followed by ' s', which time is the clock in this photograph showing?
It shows 12 h 17 min 32 s
